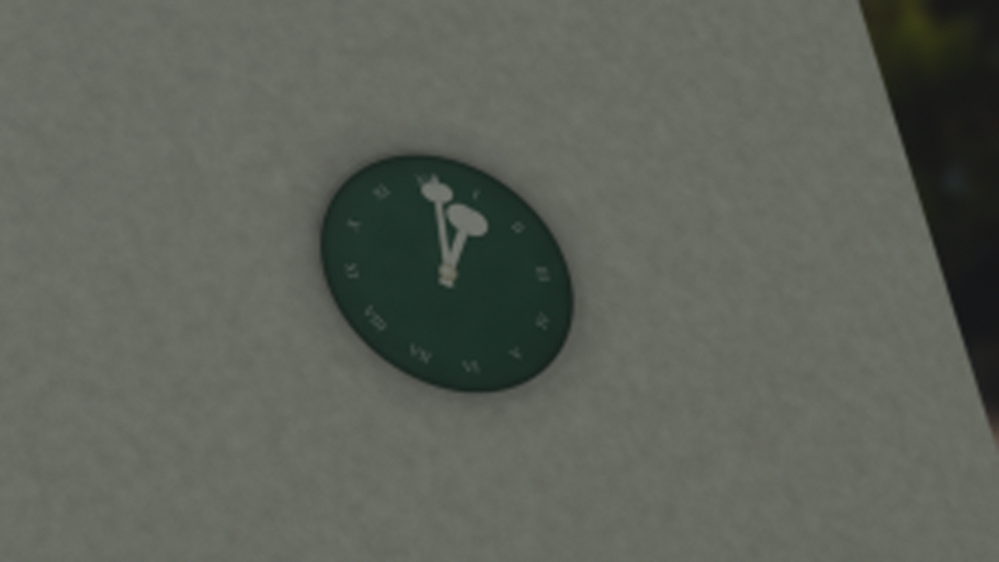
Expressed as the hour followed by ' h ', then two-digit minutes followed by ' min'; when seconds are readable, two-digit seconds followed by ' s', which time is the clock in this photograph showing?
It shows 1 h 01 min
